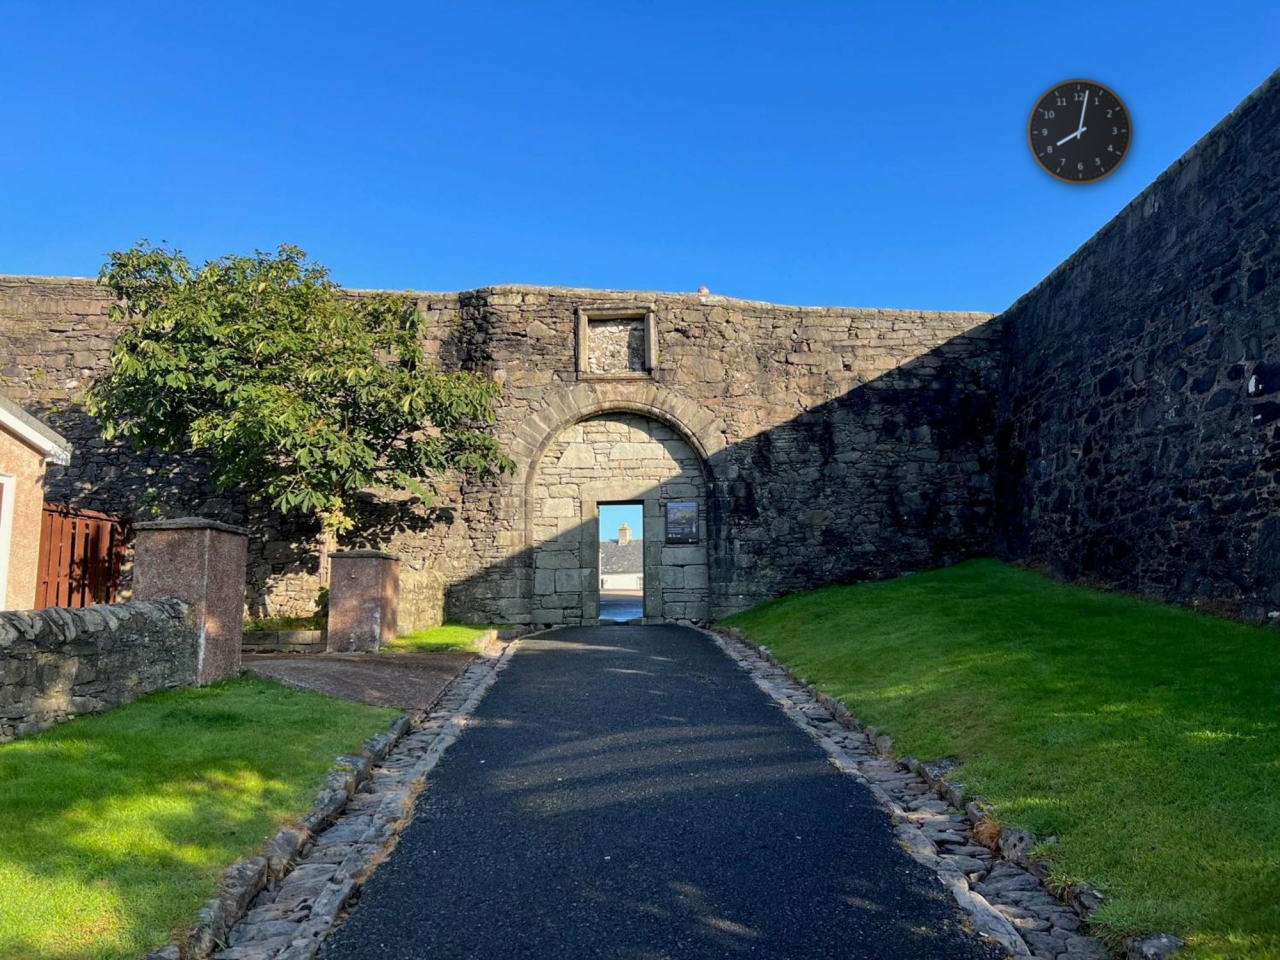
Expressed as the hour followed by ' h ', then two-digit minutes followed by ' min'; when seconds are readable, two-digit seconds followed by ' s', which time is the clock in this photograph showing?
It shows 8 h 02 min
